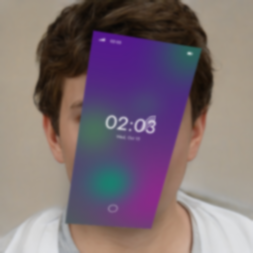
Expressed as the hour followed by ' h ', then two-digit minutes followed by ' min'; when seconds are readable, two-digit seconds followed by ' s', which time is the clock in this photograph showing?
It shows 2 h 03 min
